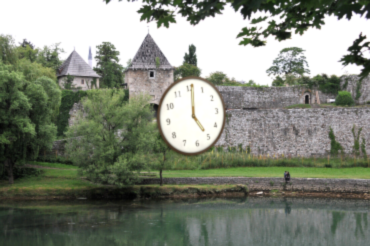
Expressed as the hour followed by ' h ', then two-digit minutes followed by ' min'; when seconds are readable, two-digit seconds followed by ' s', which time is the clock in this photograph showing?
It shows 5 h 01 min
